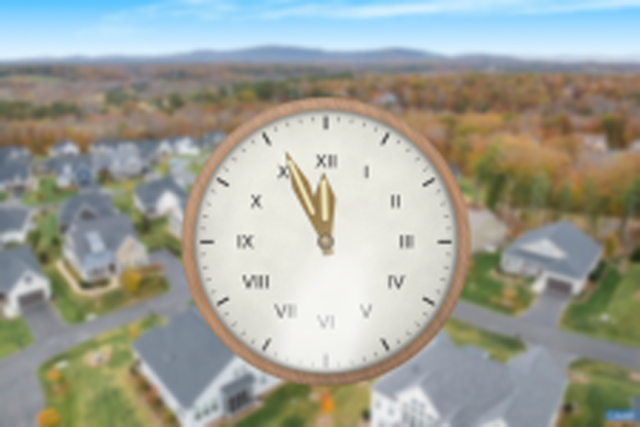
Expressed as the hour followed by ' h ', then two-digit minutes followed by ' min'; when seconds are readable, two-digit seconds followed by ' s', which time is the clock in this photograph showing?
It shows 11 h 56 min
